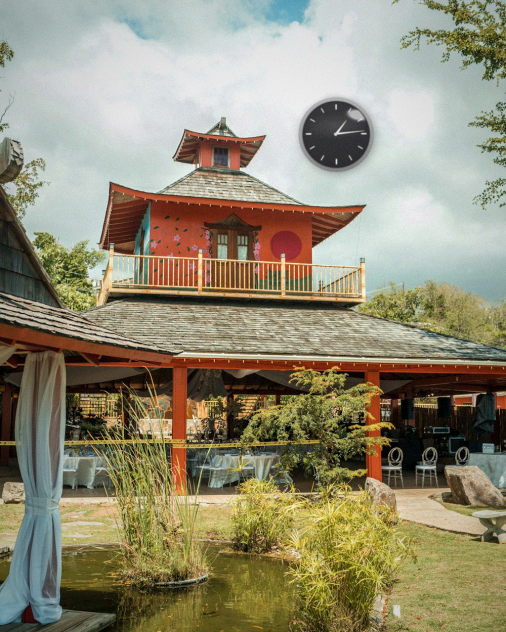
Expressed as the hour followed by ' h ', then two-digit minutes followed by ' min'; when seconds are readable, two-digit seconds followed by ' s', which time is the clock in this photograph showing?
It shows 1 h 14 min
